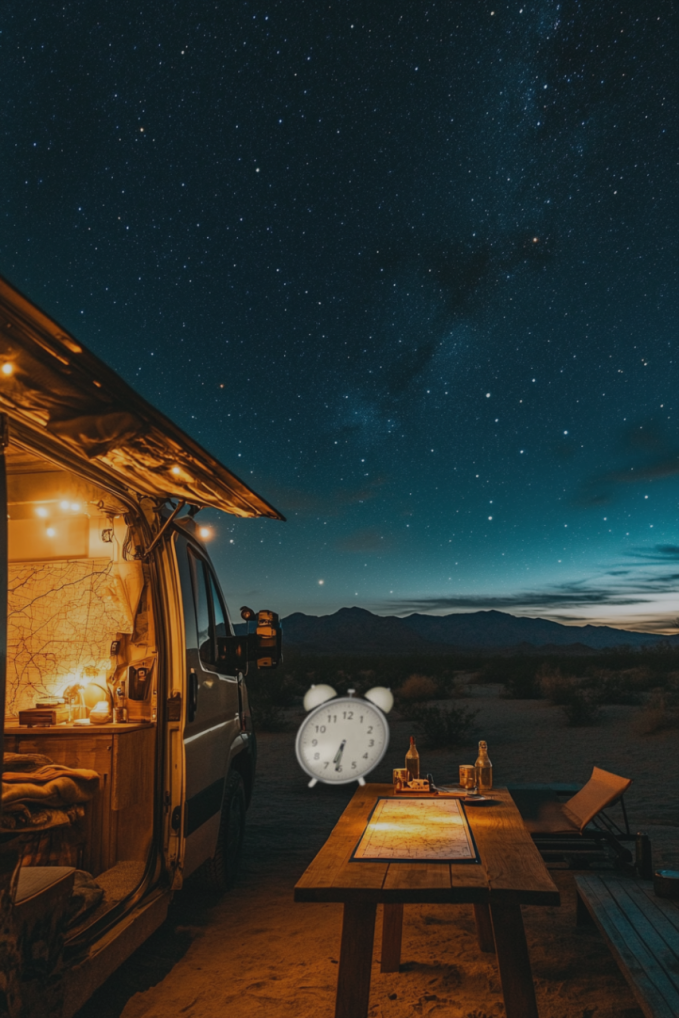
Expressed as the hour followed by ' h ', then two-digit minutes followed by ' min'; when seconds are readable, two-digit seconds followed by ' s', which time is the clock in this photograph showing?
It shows 6 h 31 min
